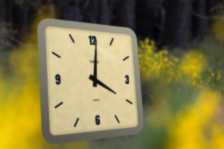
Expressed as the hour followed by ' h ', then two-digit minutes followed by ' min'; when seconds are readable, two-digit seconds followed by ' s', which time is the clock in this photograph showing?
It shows 4 h 01 min
